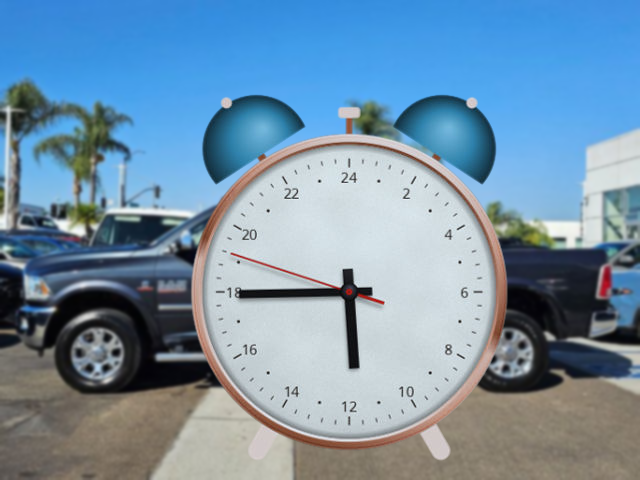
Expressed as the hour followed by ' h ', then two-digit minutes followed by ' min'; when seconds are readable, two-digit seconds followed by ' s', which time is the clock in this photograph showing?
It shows 11 h 44 min 48 s
